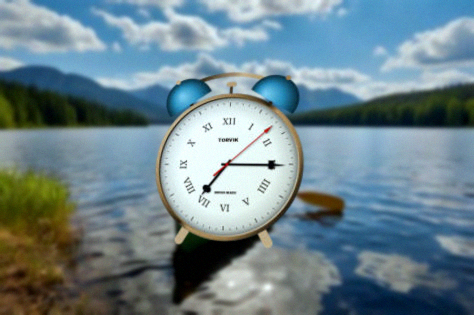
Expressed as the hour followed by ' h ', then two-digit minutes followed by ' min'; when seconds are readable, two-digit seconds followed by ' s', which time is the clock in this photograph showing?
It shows 7 h 15 min 08 s
